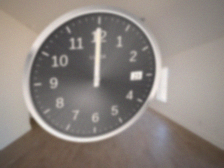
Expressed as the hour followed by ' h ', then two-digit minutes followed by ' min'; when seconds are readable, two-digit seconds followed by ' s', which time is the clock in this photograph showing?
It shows 12 h 00 min
